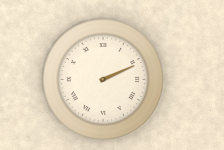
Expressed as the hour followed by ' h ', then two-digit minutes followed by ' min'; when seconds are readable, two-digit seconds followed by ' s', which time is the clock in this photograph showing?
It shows 2 h 11 min
